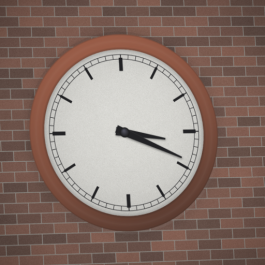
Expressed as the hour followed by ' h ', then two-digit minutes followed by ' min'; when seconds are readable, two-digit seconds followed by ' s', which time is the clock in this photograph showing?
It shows 3 h 19 min
